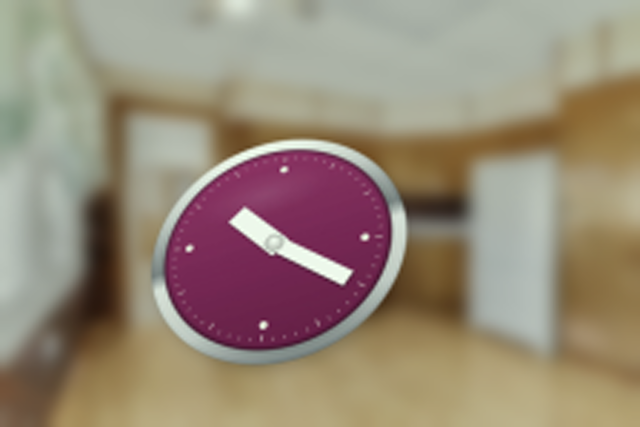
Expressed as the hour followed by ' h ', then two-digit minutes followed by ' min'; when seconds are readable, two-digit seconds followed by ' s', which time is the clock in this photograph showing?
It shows 10 h 20 min
